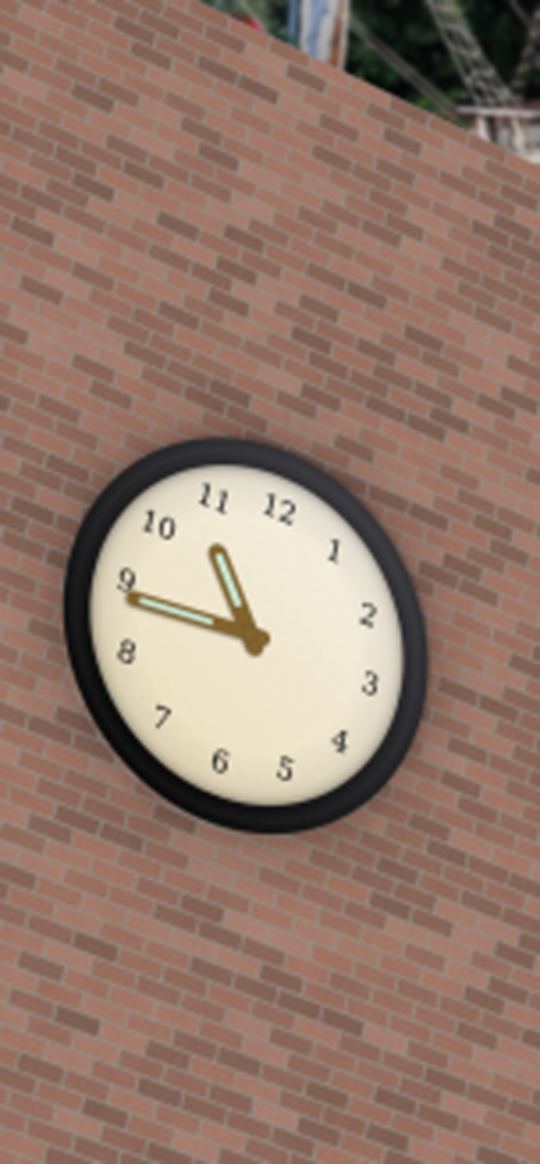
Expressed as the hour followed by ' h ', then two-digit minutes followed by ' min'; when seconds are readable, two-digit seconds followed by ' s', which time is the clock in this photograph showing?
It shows 10 h 44 min
